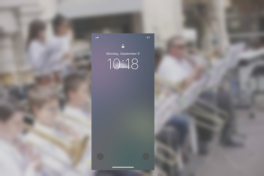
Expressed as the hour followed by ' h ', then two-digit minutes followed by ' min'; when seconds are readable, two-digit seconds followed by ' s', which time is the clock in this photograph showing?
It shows 10 h 18 min
